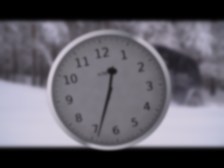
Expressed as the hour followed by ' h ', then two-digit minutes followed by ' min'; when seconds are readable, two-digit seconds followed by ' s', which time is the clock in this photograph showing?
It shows 12 h 34 min
